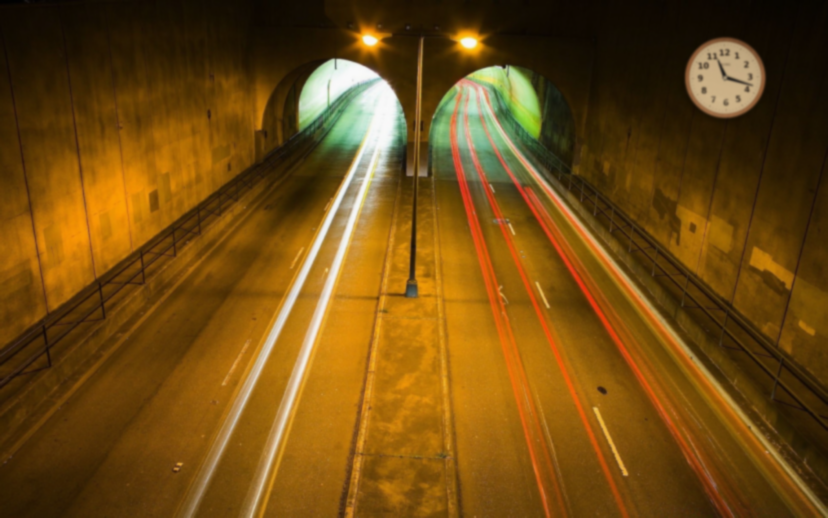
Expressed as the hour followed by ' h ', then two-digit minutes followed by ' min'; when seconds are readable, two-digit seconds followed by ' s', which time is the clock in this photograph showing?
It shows 11 h 18 min
